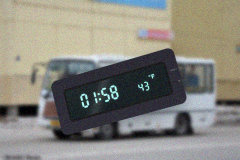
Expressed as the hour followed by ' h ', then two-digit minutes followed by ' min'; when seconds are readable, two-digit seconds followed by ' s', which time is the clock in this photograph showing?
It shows 1 h 58 min
